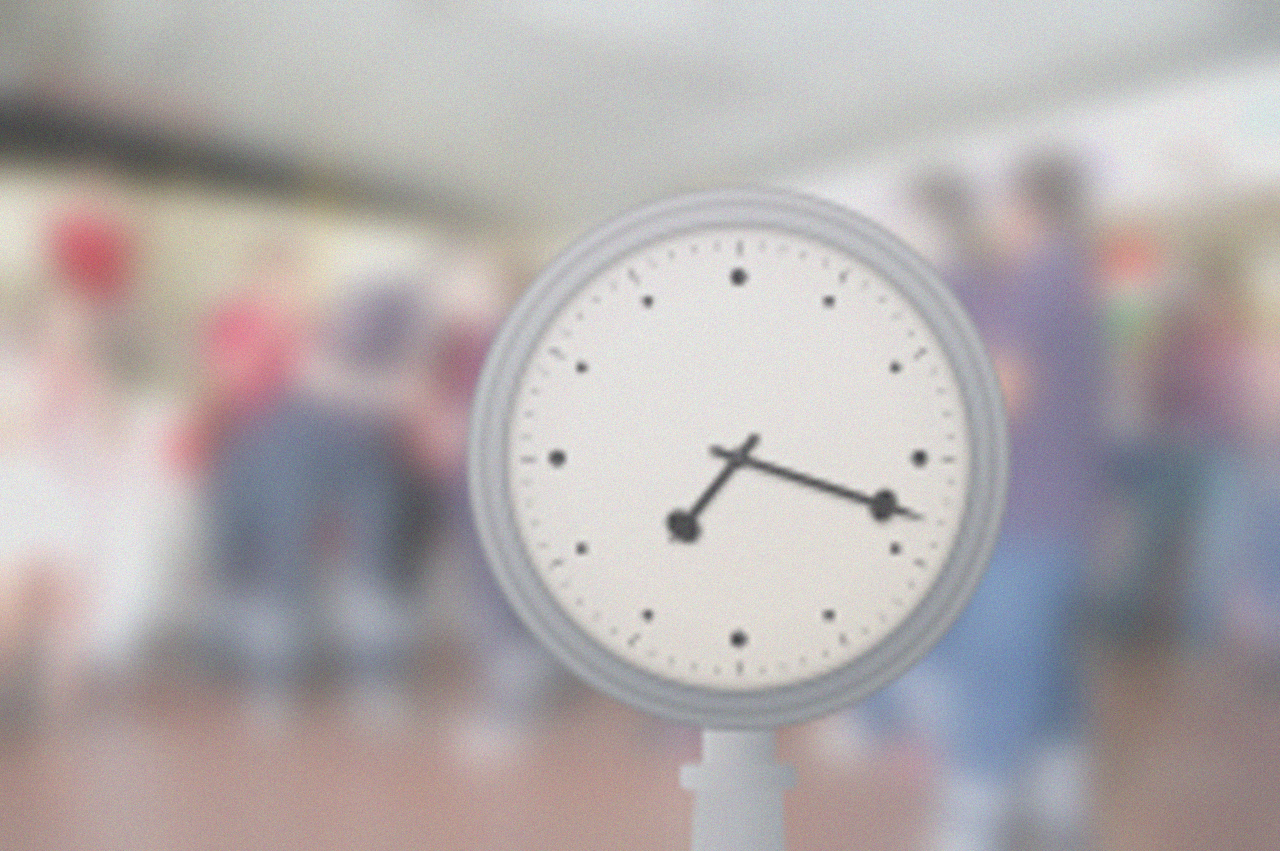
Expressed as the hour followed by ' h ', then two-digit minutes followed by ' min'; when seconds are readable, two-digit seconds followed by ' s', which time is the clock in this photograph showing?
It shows 7 h 18 min
